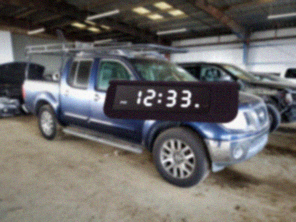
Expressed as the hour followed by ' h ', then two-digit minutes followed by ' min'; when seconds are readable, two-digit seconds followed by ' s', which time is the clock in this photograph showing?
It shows 12 h 33 min
